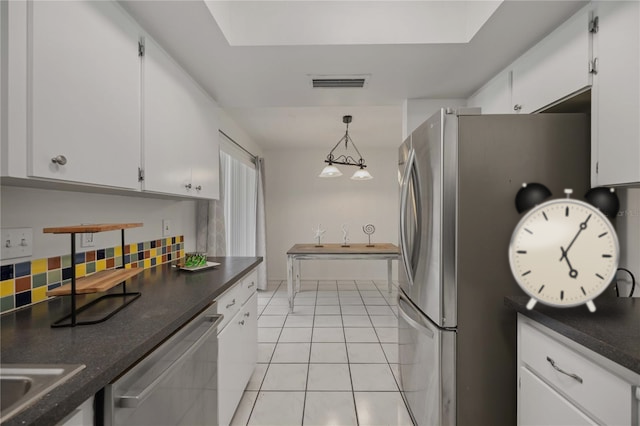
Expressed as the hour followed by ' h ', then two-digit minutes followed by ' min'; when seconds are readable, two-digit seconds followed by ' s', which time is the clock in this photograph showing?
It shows 5 h 05 min
